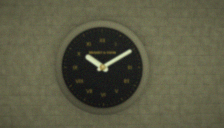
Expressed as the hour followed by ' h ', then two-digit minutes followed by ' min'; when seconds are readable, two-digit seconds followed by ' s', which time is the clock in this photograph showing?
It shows 10 h 10 min
